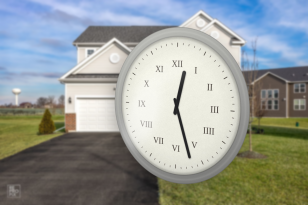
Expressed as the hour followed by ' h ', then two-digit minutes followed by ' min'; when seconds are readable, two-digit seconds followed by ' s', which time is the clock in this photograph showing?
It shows 12 h 27 min
